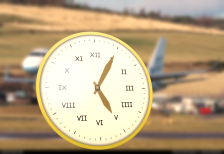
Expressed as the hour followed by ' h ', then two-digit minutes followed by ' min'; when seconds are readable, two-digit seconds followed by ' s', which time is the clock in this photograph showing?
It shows 5 h 05 min
